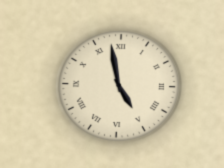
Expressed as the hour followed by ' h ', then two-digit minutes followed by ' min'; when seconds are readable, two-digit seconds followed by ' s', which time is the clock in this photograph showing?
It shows 4 h 58 min
